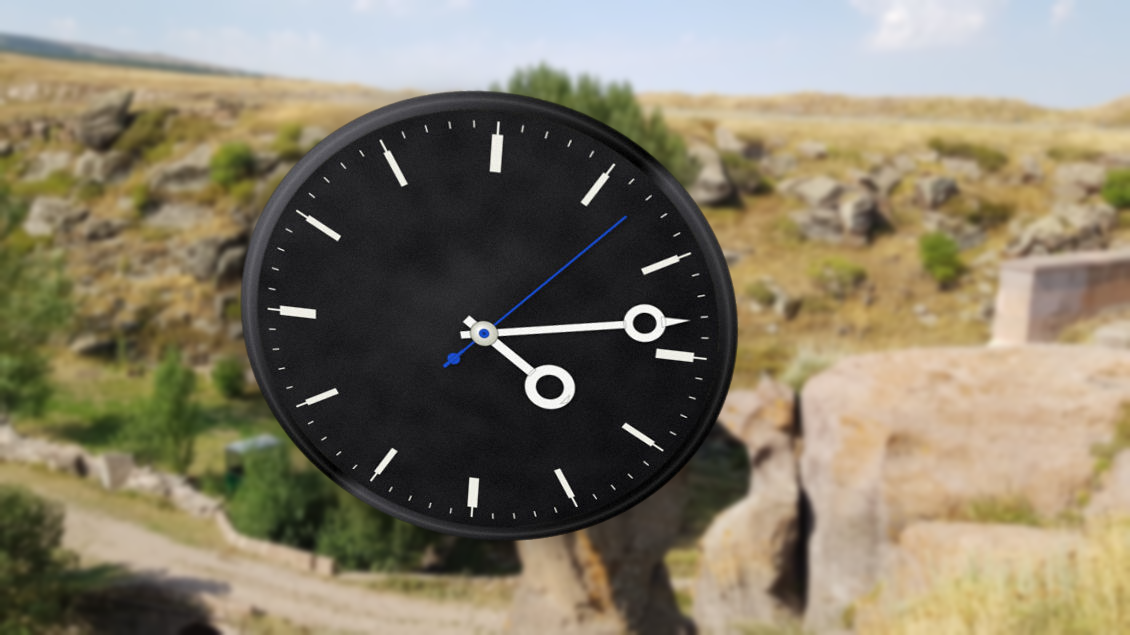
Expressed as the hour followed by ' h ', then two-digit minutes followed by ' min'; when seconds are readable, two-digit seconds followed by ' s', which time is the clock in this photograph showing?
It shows 4 h 13 min 07 s
